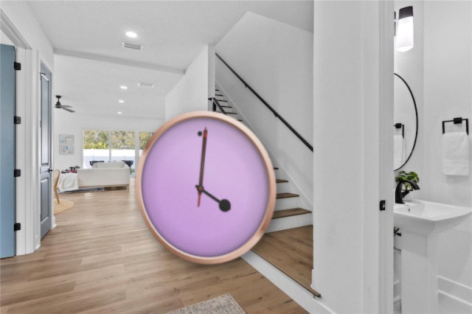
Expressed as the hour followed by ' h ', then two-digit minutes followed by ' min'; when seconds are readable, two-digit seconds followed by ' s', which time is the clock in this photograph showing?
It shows 4 h 01 min 01 s
